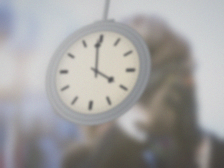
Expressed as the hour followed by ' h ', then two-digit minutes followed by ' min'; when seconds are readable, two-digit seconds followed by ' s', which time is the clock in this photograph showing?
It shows 3 h 59 min
